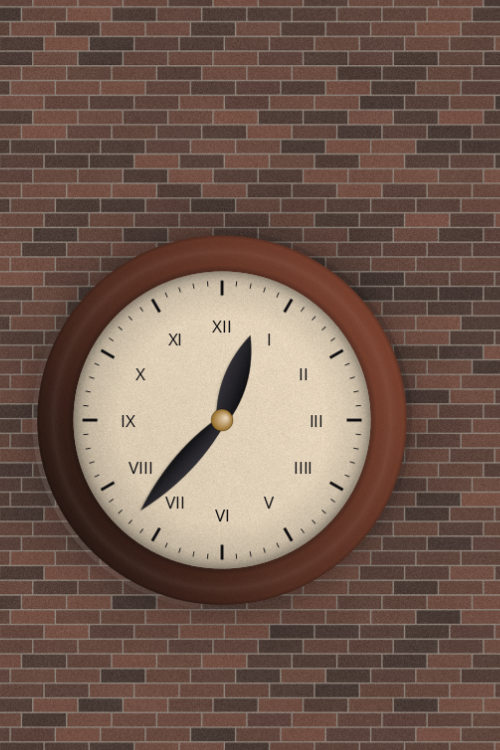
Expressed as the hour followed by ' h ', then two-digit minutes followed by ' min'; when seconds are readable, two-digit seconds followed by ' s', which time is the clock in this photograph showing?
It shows 12 h 37 min
